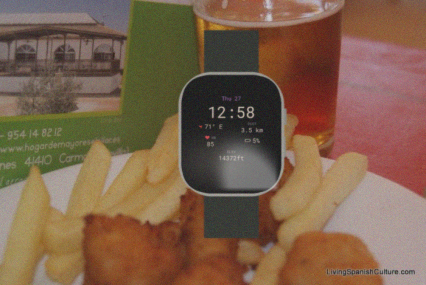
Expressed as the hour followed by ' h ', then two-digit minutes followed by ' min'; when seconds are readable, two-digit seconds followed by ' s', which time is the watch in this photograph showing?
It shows 12 h 58 min
